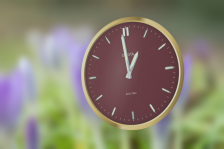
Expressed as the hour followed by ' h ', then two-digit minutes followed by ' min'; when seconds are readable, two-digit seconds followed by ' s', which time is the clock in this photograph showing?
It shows 12 h 59 min
